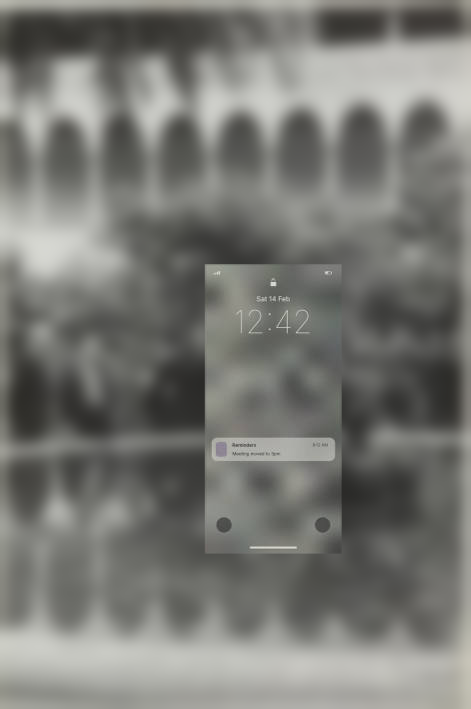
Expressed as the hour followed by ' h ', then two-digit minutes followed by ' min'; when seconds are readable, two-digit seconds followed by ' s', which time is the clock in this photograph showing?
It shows 12 h 42 min
